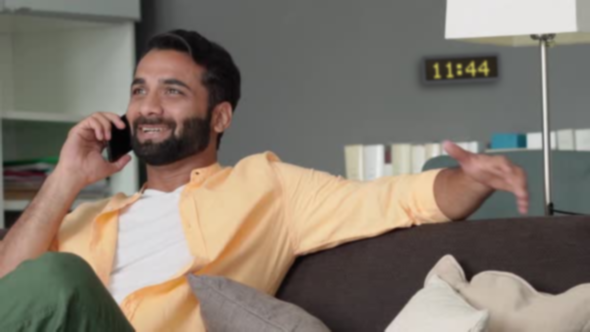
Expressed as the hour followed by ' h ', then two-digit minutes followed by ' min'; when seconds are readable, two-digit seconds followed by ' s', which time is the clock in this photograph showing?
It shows 11 h 44 min
